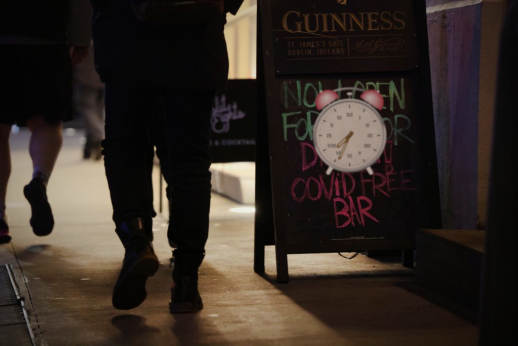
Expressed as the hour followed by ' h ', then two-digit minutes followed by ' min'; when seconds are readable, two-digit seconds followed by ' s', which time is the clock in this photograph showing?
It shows 7 h 34 min
